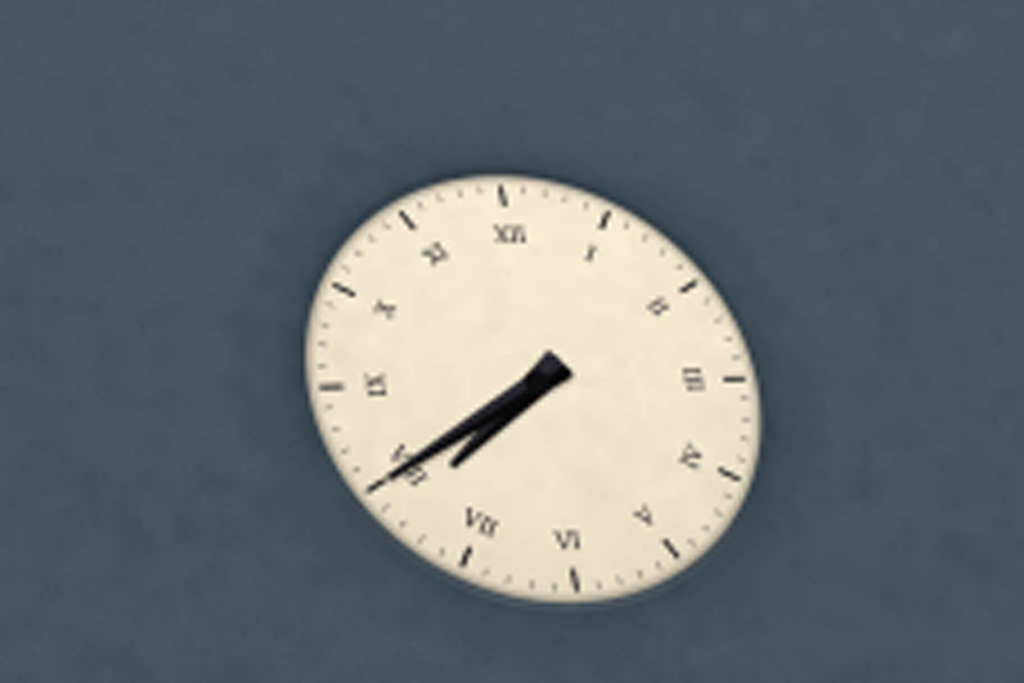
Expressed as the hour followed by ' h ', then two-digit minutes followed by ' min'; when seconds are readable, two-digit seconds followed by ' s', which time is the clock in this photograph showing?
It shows 7 h 40 min
